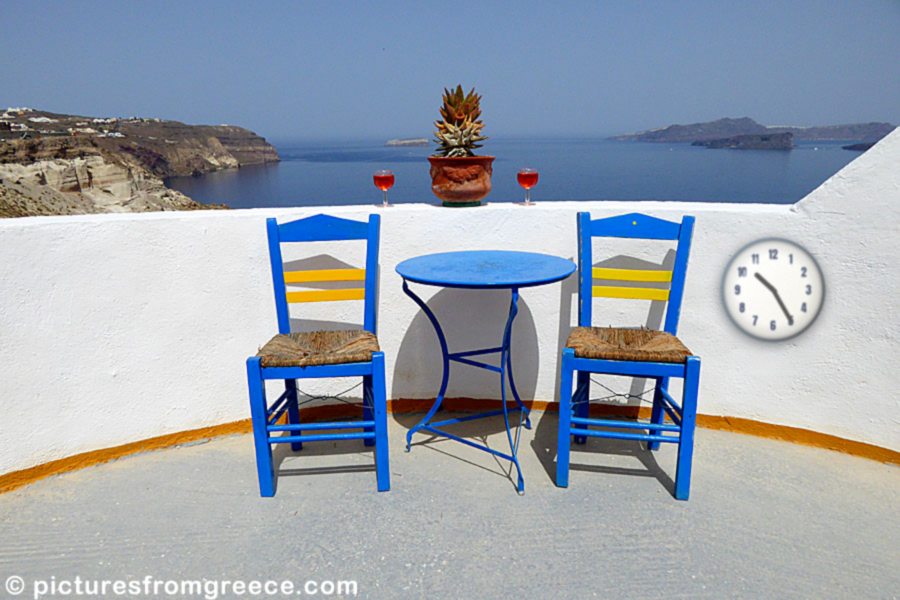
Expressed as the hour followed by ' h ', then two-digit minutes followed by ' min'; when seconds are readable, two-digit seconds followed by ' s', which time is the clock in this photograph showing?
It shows 10 h 25 min
